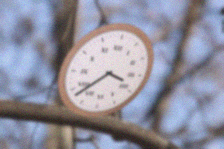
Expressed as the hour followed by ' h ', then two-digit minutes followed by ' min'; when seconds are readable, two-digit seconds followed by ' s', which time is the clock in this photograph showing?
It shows 3 h 38 min
